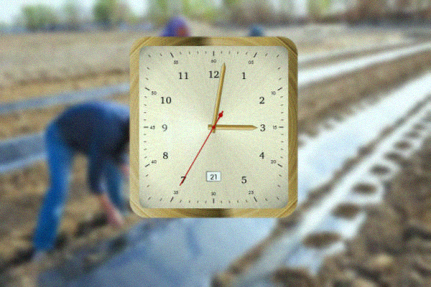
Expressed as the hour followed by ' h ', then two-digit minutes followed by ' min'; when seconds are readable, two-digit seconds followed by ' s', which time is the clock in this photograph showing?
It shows 3 h 01 min 35 s
